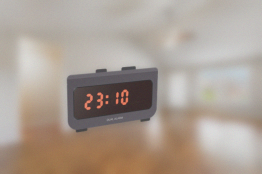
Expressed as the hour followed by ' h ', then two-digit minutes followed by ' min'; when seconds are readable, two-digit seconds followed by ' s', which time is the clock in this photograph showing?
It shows 23 h 10 min
